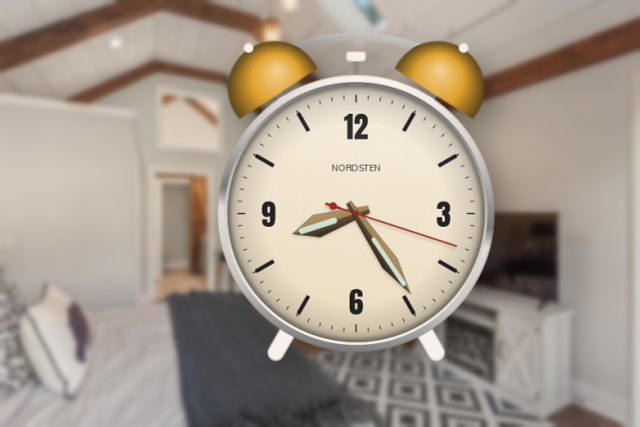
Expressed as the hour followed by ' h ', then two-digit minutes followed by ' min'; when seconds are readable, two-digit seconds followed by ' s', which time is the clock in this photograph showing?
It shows 8 h 24 min 18 s
